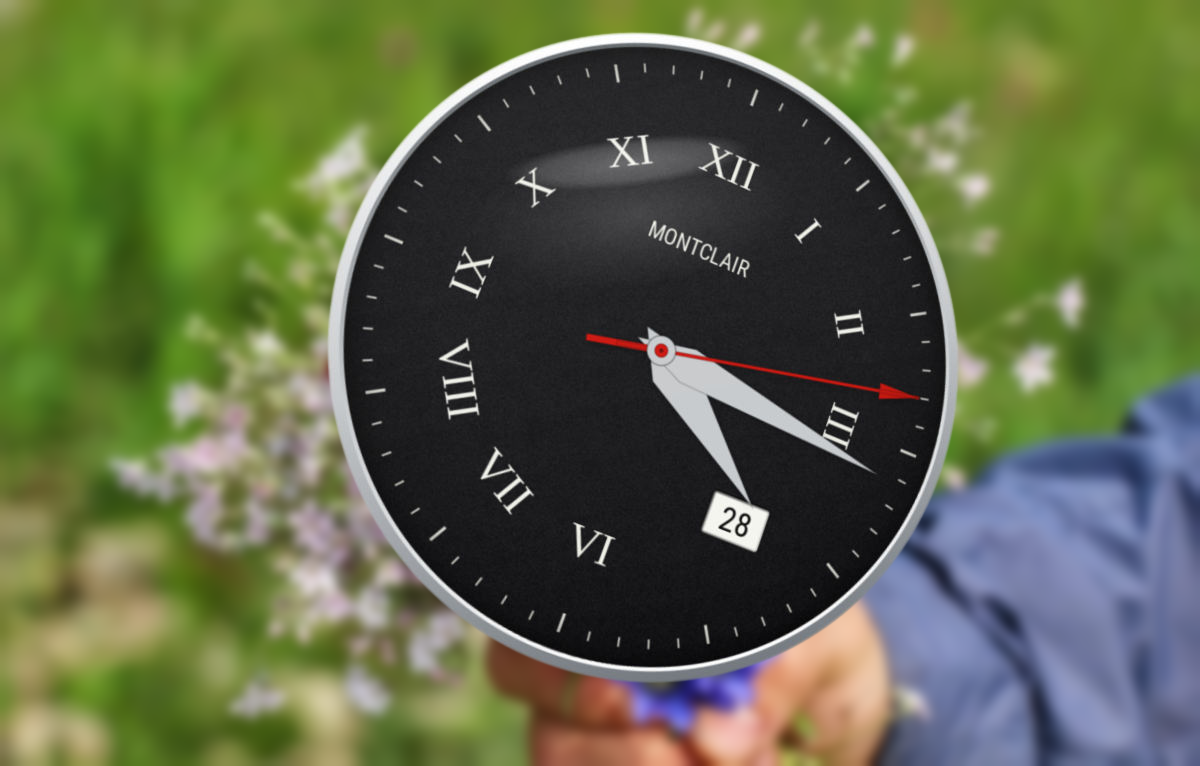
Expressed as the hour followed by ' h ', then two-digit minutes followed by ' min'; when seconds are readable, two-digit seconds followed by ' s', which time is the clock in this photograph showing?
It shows 4 h 16 min 13 s
